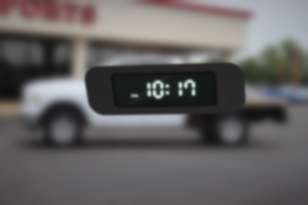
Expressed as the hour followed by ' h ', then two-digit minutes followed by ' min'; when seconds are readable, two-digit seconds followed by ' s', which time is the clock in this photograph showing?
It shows 10 h 17 min
